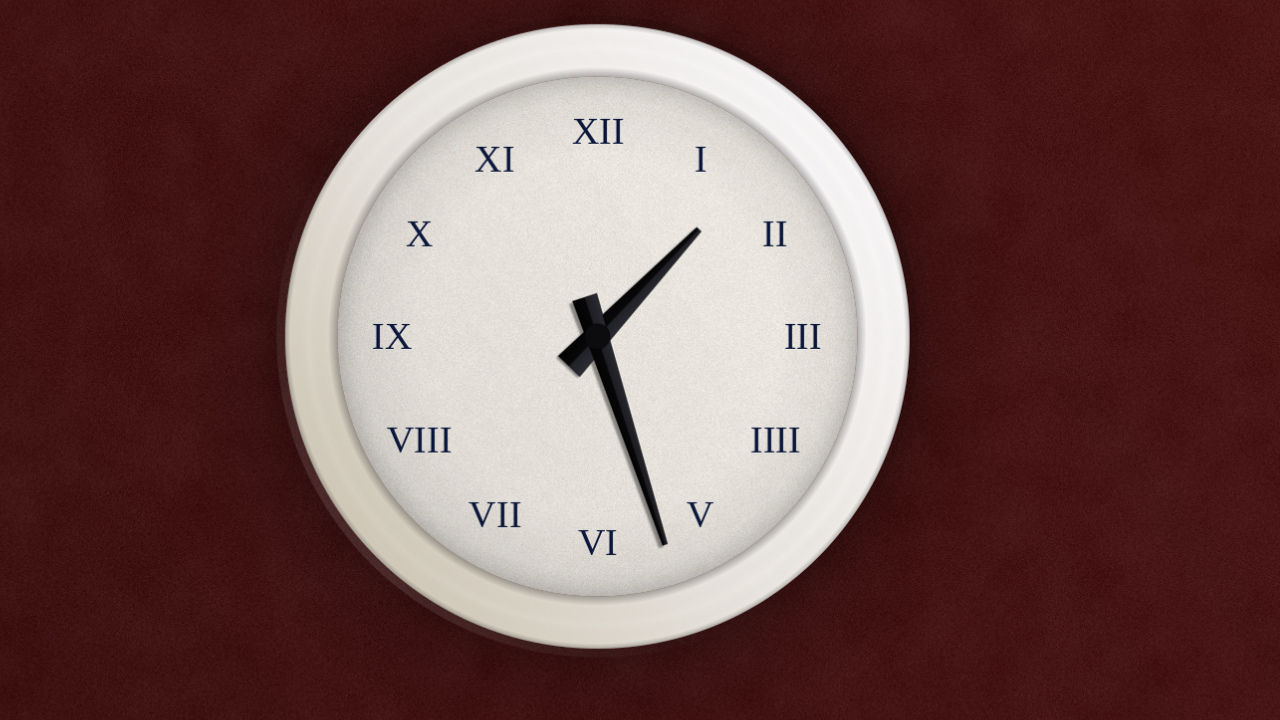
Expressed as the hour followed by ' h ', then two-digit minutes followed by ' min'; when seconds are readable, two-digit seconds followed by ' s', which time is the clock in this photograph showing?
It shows 1 h 27 min
